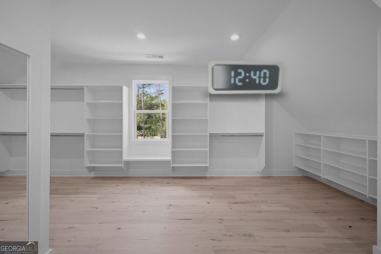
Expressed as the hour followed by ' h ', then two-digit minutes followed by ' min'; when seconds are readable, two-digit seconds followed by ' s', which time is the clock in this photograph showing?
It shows 12 h 40 min
